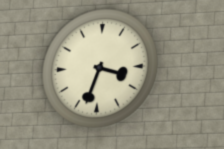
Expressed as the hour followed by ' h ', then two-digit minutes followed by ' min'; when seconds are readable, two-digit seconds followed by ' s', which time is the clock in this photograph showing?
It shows 3 h 33 min
